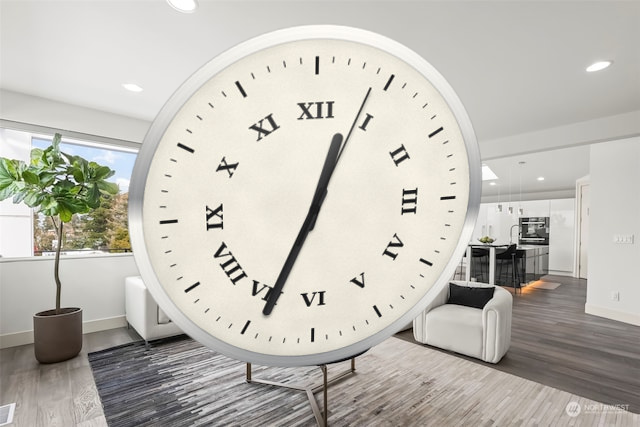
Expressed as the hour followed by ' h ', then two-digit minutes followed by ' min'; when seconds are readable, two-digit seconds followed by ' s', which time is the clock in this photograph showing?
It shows 12 h 34 min 04 s
